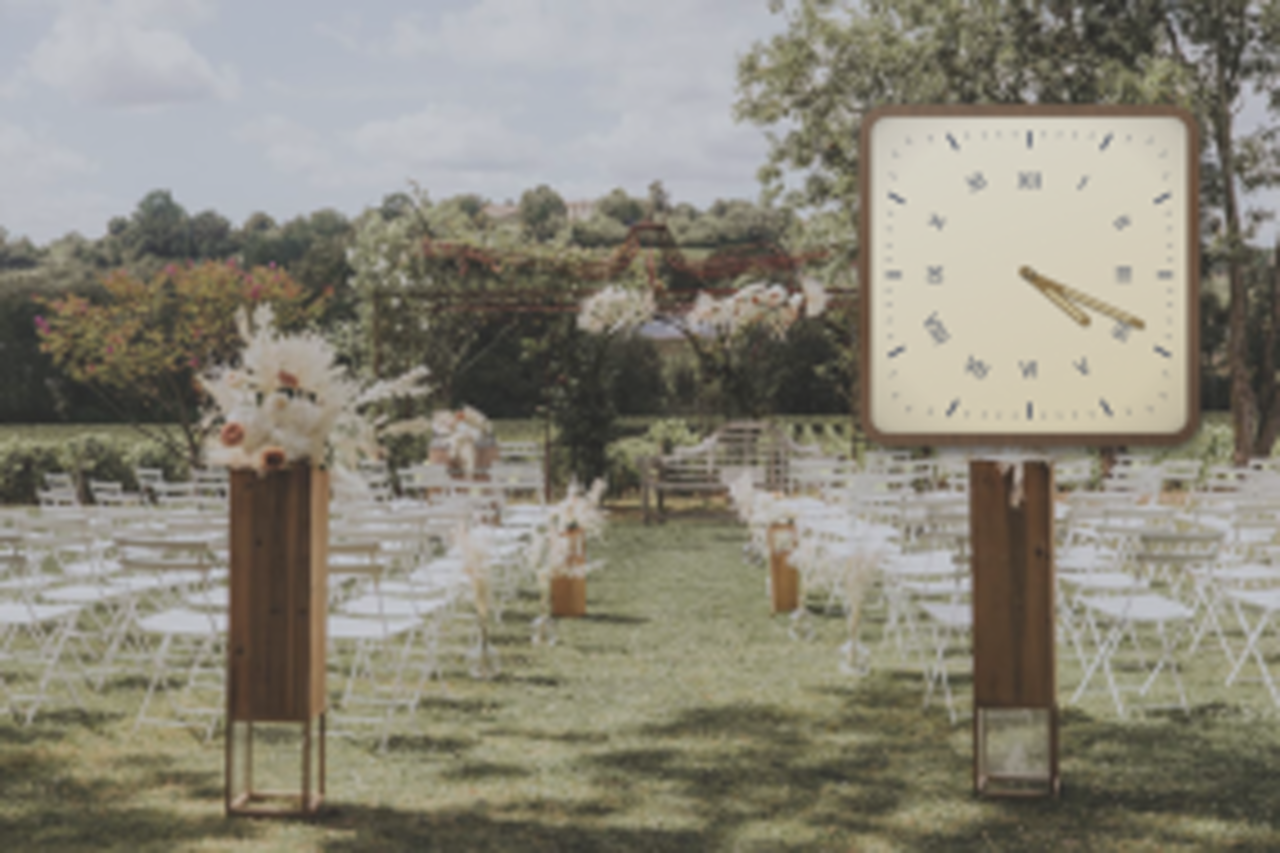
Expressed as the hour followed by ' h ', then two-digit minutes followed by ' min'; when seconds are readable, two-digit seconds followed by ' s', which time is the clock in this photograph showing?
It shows 4 h 19 min
